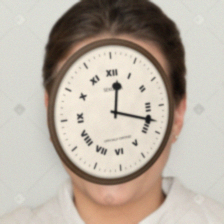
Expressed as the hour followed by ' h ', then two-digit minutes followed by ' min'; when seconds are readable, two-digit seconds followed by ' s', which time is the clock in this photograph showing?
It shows 12 h 18 min
